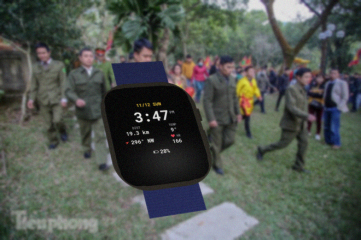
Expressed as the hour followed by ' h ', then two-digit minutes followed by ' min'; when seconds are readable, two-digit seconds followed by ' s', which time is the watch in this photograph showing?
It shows 3 h 47 min
